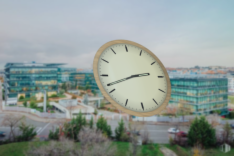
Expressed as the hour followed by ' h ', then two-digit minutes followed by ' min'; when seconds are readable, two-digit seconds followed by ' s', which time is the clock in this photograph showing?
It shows 2 h 42 min
